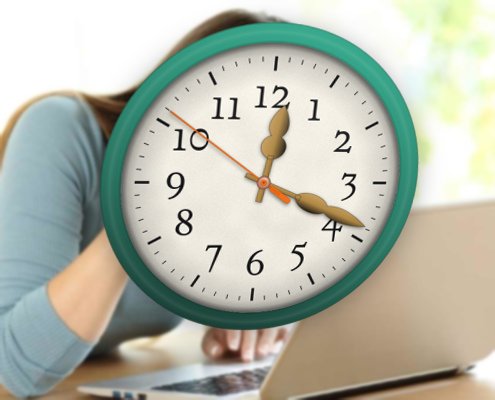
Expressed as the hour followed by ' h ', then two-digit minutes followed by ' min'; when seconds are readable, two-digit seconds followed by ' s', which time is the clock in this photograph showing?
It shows 12 h 18 min 51 s
